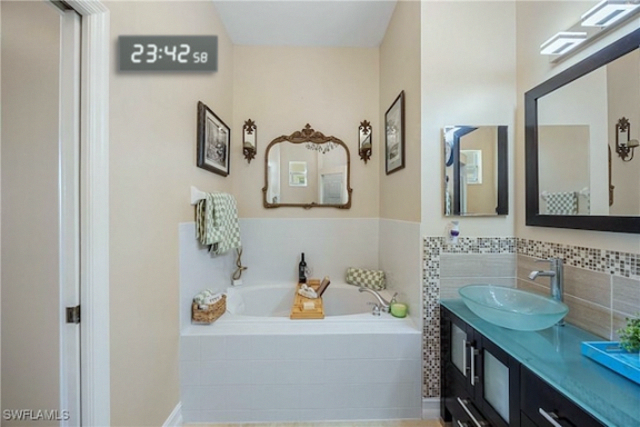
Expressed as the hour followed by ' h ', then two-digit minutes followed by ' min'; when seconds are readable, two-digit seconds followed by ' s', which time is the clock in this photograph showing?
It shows 23 h 42 min 58 s
